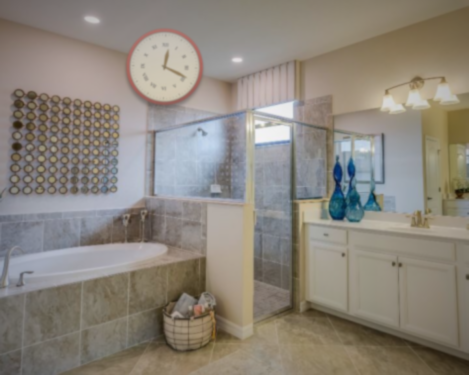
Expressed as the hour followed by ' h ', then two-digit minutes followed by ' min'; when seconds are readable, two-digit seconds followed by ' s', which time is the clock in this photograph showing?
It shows 12 h 19 min
